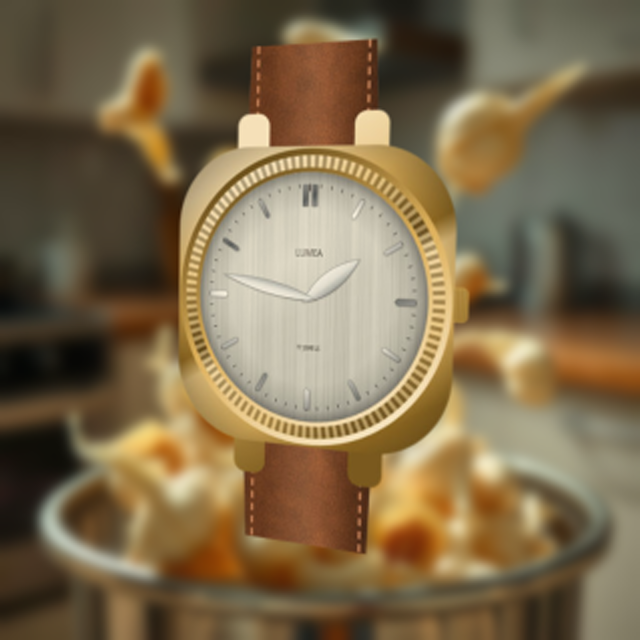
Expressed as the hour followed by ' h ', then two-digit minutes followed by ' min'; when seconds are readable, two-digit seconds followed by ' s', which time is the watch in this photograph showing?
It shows 1 h 47 min
